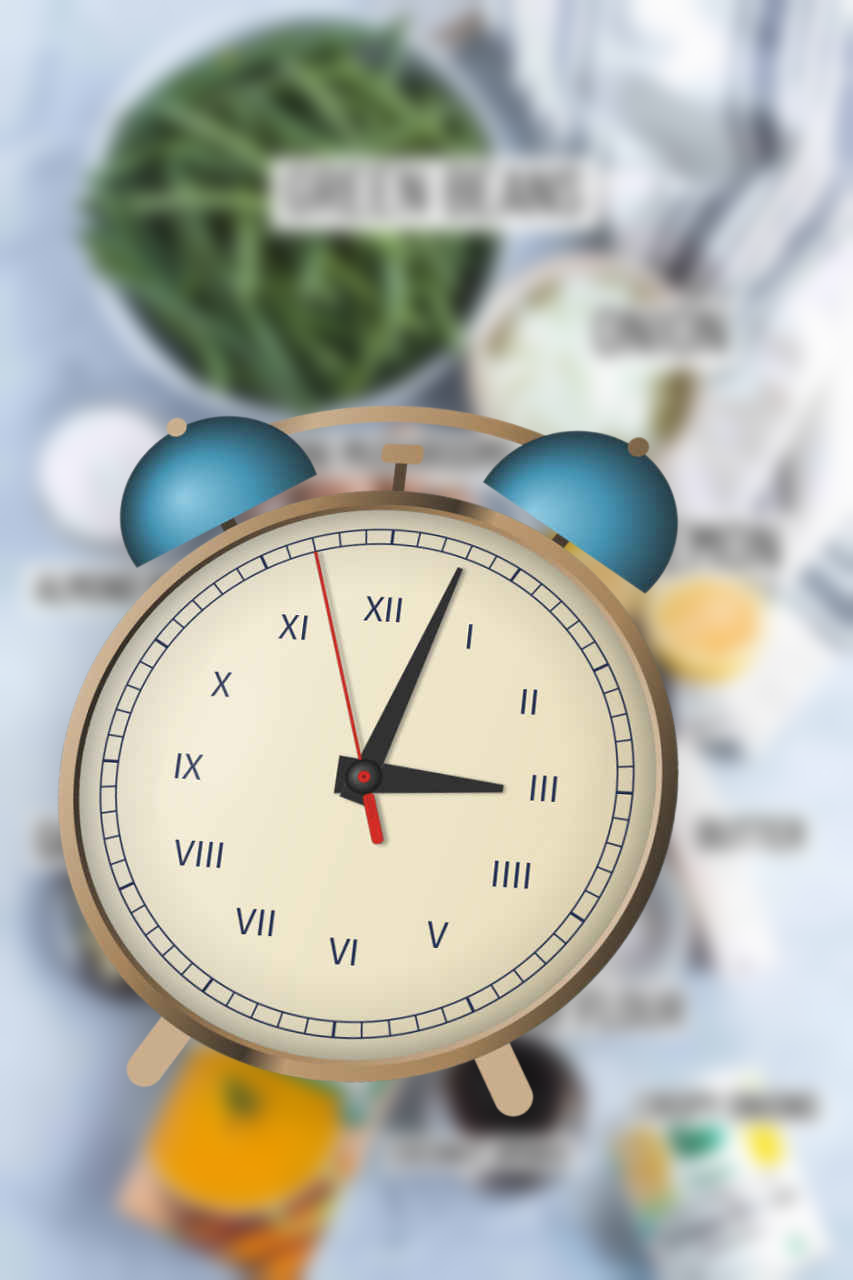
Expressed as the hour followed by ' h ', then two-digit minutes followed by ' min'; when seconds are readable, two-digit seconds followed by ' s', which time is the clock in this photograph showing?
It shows 3 h 02 min 57 s
